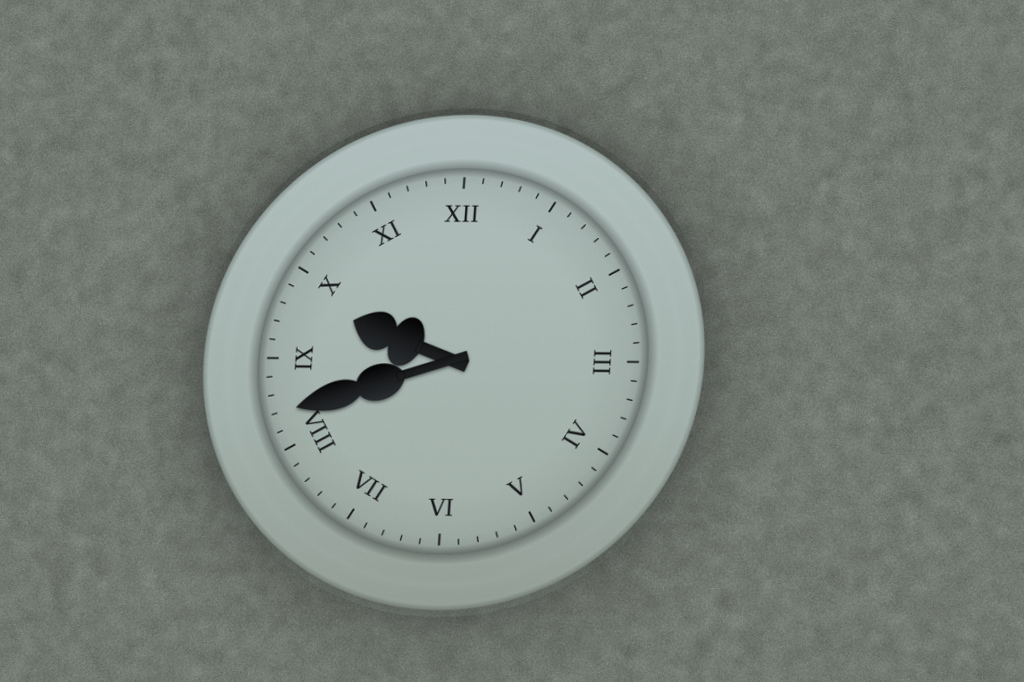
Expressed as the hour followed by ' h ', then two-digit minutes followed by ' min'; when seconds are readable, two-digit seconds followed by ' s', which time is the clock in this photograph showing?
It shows 9 h 42 min
